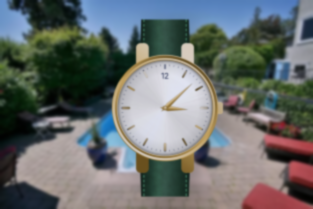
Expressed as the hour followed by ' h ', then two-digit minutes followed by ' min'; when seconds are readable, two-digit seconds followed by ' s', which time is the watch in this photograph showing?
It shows 3 h 08 min
